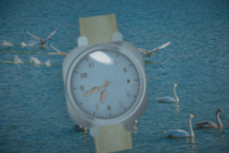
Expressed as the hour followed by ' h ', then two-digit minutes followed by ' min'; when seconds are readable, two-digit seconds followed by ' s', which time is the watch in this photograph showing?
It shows 6 h 42 min
